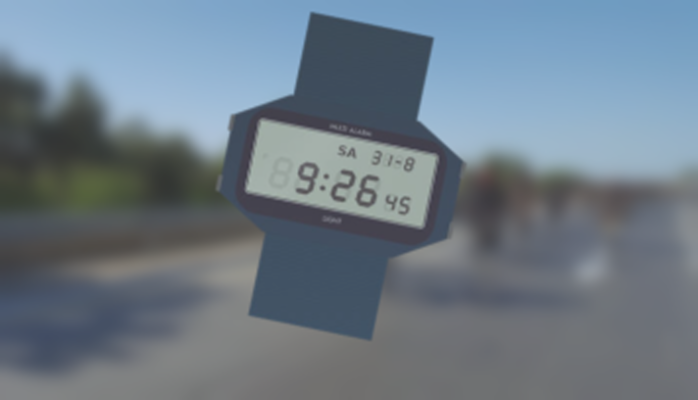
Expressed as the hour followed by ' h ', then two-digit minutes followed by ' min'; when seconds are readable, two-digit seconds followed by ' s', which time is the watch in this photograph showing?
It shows 9 h 26 min 45 s
